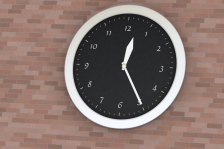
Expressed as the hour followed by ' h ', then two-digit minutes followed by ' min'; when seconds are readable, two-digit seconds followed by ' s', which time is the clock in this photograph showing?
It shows 12 h 25 min
